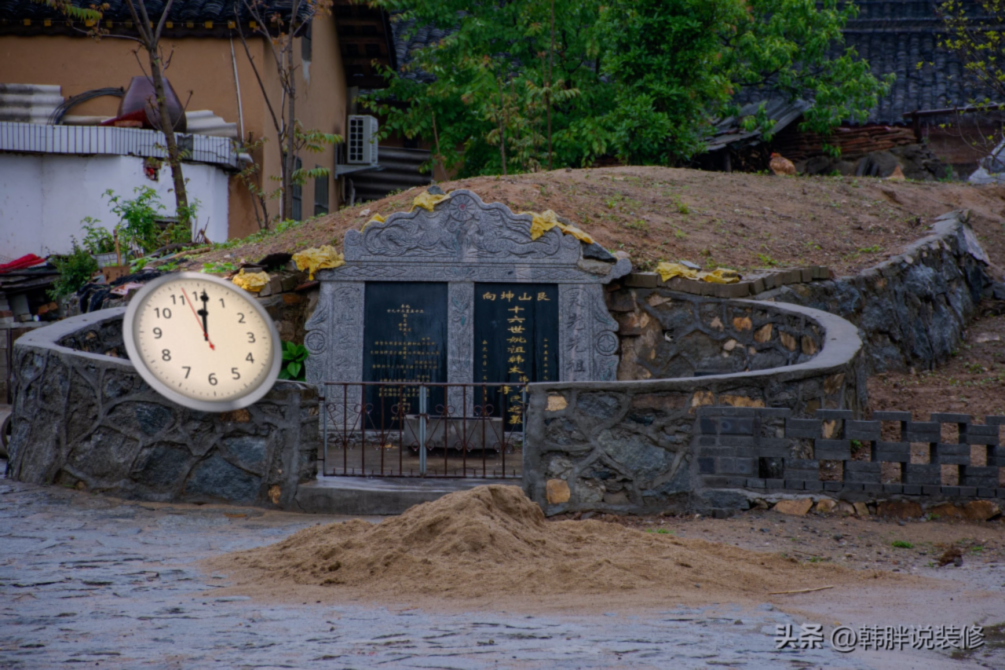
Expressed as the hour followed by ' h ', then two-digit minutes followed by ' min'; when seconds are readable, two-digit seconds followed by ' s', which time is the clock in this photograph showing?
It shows 12 h 00 min 57 s
